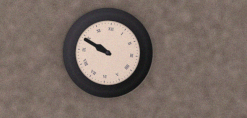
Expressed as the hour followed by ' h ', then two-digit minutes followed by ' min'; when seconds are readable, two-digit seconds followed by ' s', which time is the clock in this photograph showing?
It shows 9 h 49 min
